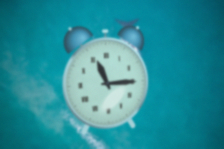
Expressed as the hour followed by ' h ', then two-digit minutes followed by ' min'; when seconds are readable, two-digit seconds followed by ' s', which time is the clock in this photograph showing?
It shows 11 h 15 min
